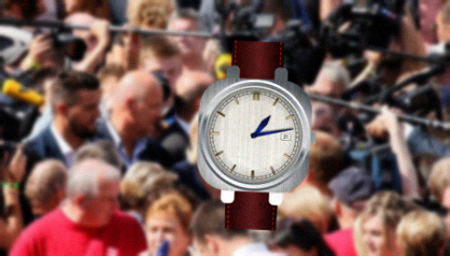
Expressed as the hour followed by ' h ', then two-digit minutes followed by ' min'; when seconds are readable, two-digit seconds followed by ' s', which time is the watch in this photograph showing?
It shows 1 h 13 min
